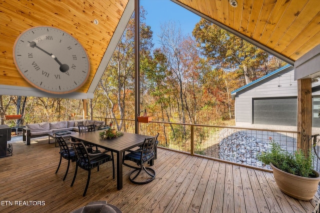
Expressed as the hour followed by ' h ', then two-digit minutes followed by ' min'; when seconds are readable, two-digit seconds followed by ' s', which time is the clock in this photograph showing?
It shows 4 h 51 min
